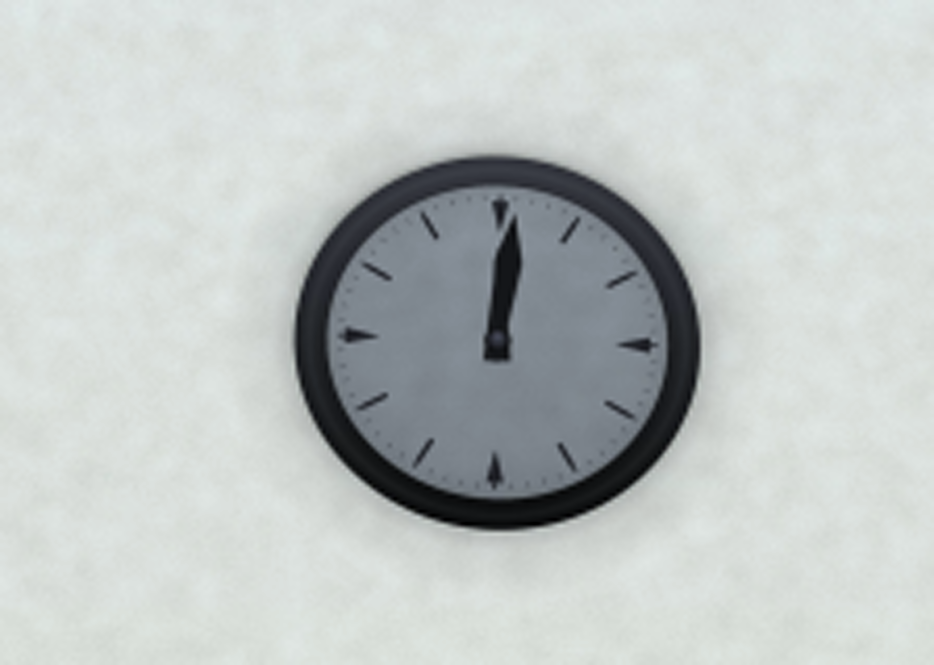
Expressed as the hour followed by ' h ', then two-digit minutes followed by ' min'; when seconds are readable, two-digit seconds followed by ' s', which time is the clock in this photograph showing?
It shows 12 h 01 min
